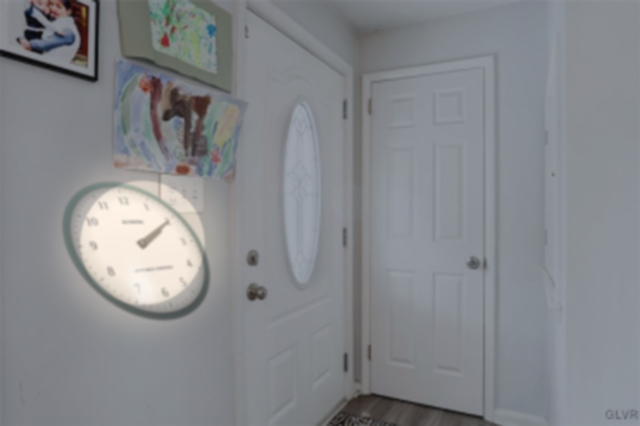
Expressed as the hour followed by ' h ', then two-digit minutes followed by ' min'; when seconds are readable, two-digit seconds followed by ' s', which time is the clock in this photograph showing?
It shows 2 h 10 min
